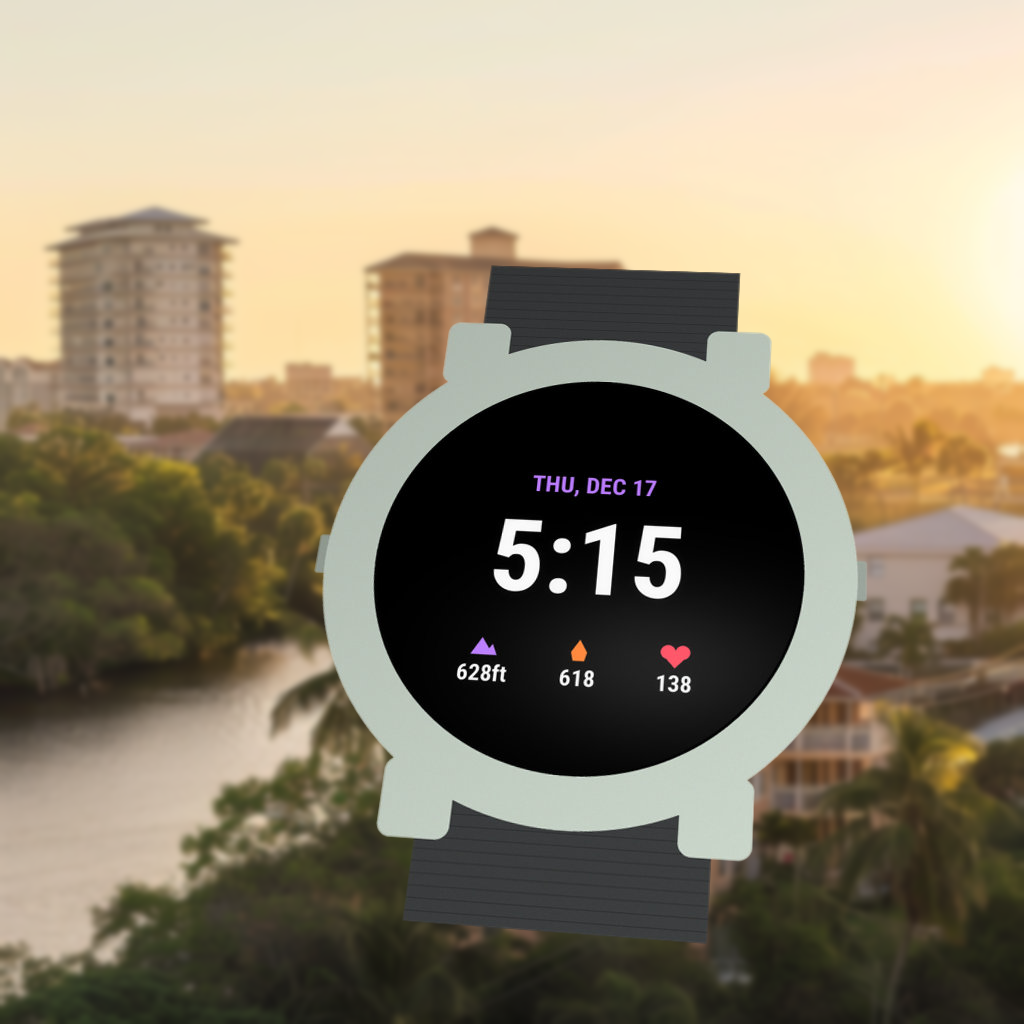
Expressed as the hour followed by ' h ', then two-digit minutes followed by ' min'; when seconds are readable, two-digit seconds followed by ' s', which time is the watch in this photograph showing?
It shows 5 h 15 min
